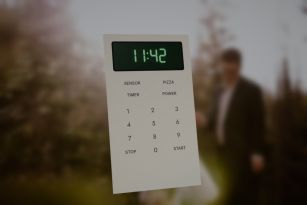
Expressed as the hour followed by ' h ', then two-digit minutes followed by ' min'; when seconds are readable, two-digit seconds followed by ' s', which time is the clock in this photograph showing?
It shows 11 h 42 min
